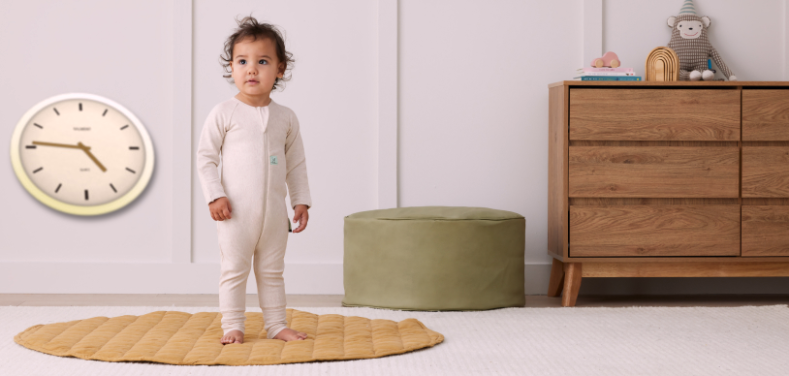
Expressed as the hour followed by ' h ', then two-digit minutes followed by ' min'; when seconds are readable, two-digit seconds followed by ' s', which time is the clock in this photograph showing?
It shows 4 h 46 min
